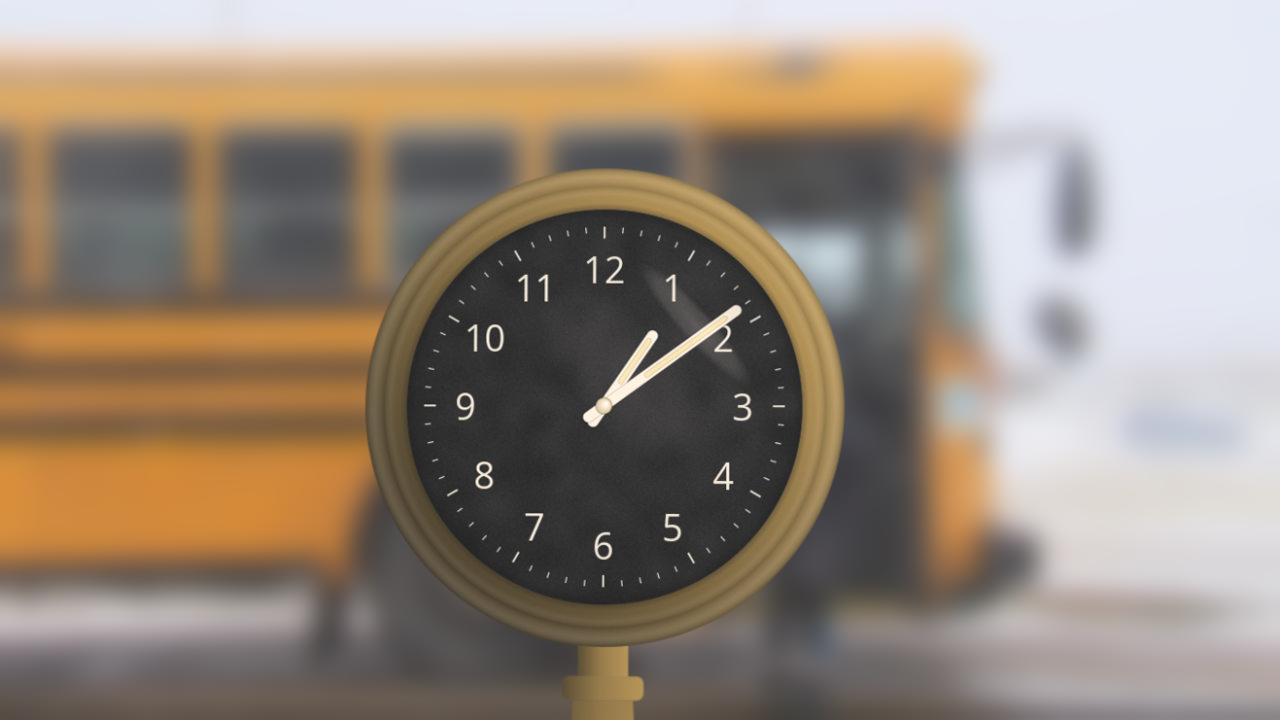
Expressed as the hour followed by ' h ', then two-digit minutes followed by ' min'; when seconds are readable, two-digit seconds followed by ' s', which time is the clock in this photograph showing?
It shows 1 h 09 min
